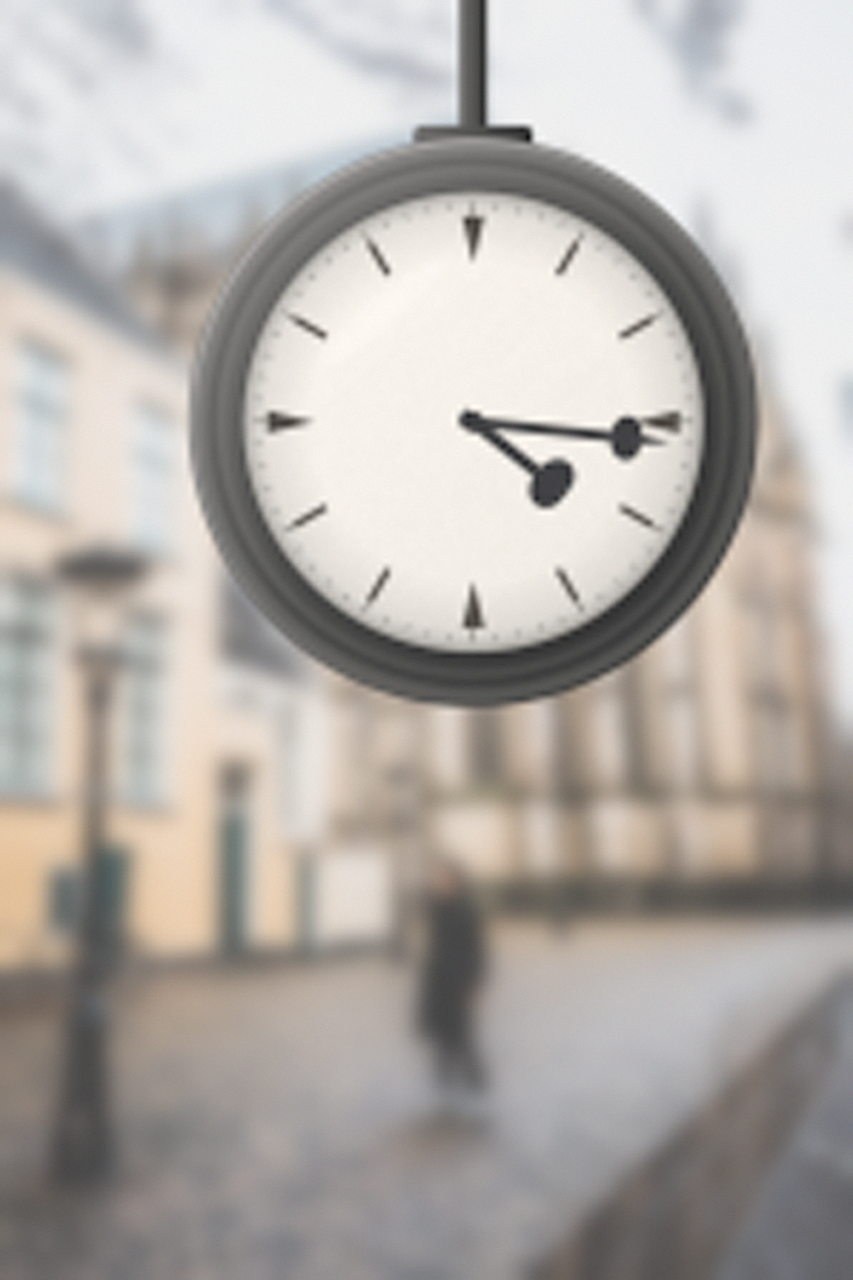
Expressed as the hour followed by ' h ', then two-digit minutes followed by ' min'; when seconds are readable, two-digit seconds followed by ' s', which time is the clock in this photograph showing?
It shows 4 h 16 min
